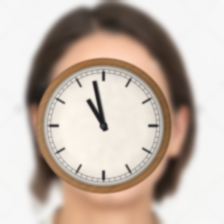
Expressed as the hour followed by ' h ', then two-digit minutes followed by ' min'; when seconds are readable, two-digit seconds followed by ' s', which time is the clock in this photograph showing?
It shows 10 h 58 min
